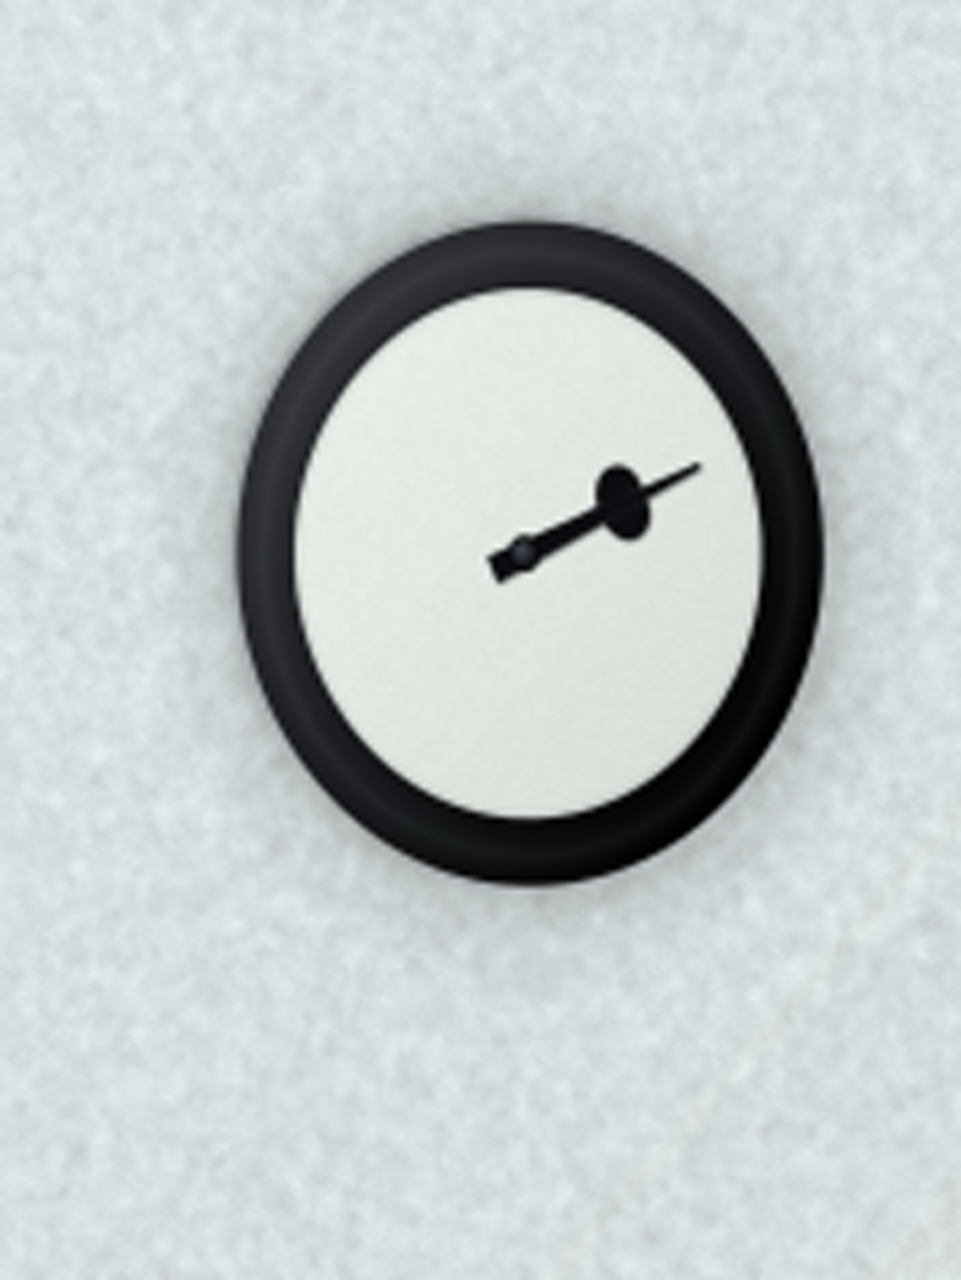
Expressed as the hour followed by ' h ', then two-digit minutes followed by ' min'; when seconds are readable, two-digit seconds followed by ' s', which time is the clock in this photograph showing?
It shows 2 h 11 min
